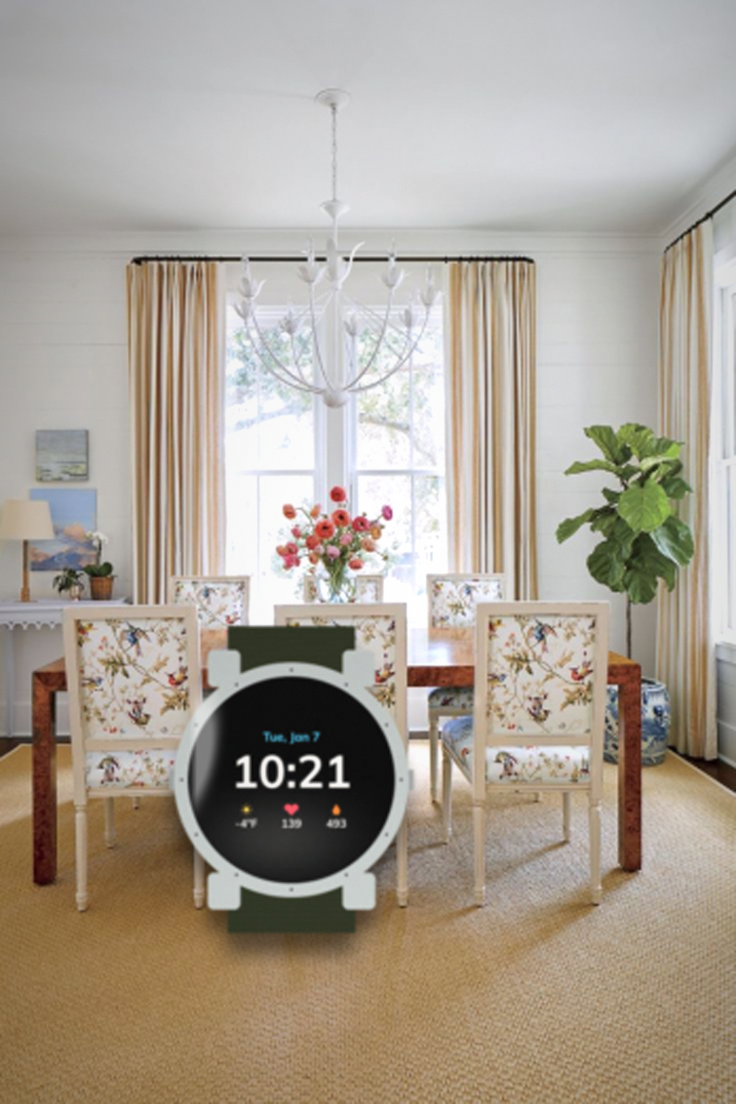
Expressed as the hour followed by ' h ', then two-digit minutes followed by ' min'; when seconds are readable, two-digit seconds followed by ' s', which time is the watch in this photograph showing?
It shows 10 h 21 min
